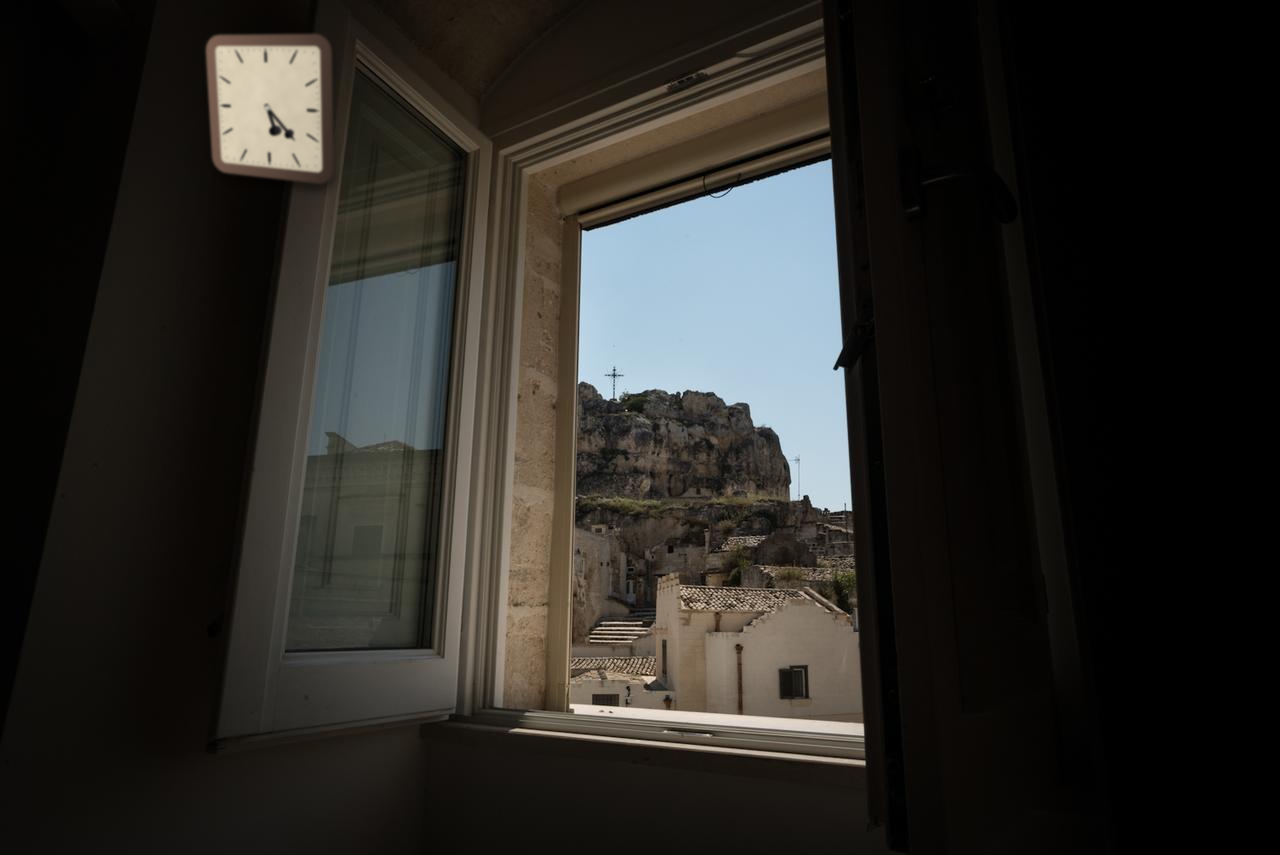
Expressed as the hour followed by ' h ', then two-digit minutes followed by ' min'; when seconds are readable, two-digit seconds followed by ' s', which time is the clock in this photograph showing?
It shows 5 h 23 min
